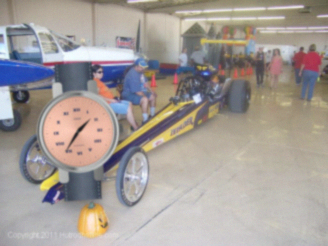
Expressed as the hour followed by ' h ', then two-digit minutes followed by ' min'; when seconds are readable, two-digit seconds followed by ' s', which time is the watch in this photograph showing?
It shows 1 h 36 min
